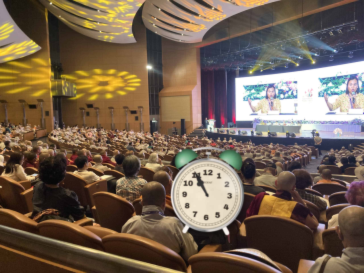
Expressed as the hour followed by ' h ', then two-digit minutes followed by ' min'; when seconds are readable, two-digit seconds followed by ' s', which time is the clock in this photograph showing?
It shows 10 h 55 min
